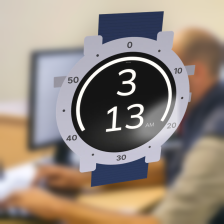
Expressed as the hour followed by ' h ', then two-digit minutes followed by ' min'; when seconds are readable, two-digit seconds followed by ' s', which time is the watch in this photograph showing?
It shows 3 h 13 min
